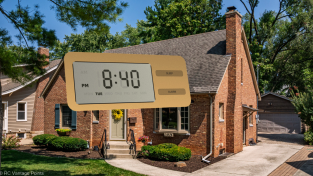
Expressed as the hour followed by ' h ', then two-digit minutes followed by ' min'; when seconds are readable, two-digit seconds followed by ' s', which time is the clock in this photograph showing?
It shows 8 h 40 min
